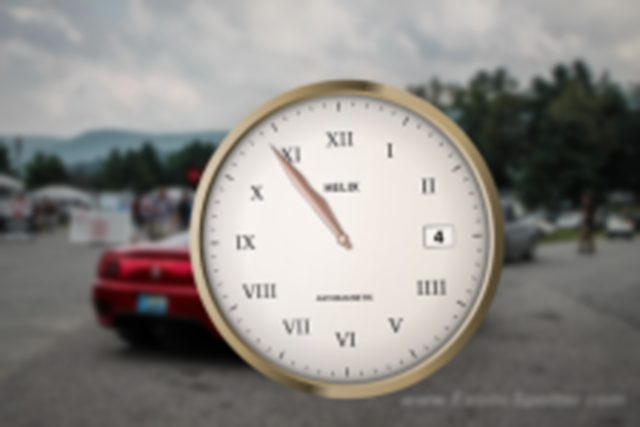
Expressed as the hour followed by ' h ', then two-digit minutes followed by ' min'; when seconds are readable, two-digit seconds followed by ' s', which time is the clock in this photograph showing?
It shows 10 h 54 min
